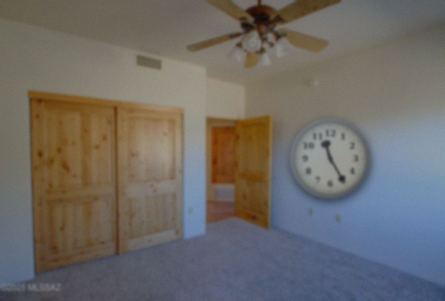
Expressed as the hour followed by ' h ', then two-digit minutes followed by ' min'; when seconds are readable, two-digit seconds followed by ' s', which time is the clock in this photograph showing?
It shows 11 h 25 min
